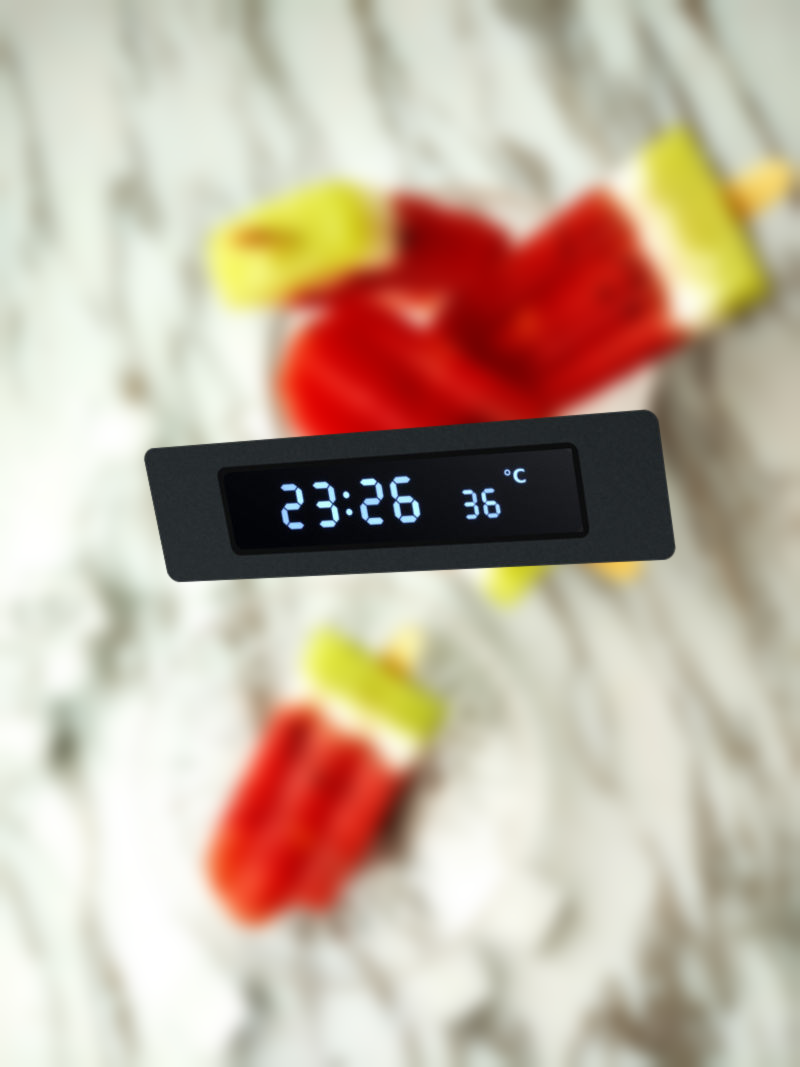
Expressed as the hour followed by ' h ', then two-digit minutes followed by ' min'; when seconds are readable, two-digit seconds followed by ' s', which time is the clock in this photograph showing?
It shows 23 h 26 min
